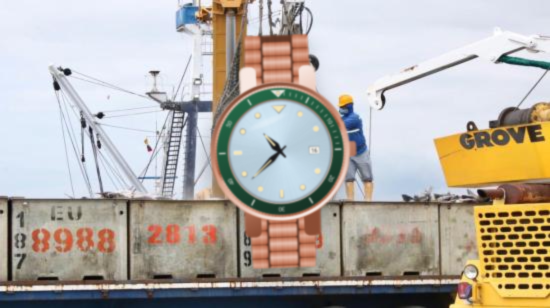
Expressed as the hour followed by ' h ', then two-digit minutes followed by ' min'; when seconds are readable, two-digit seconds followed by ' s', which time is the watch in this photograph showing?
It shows 10 h 38 min
